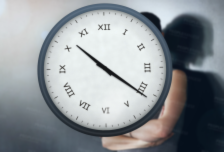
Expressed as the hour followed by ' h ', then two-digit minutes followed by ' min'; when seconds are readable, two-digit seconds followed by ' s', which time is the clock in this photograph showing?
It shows 10 h 21 min
